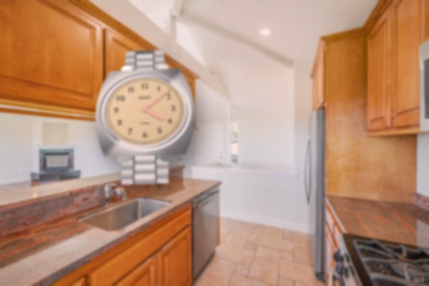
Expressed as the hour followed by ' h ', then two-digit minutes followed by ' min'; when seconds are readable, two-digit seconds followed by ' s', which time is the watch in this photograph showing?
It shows 4 h 08 min
